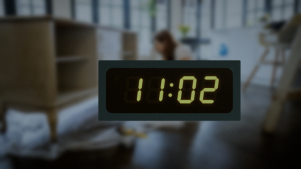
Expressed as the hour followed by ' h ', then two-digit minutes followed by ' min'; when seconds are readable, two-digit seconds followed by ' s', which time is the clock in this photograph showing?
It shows 11 h 02 min
